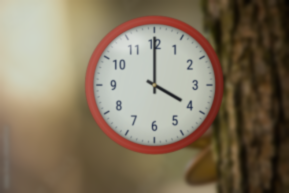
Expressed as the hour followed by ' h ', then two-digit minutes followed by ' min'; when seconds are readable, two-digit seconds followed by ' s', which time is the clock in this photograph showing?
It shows 4 h 00 min
